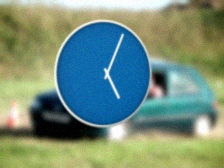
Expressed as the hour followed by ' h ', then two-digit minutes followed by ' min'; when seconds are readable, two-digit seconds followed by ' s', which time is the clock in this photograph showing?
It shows 5 h 04 min
